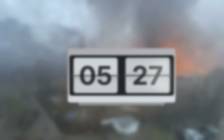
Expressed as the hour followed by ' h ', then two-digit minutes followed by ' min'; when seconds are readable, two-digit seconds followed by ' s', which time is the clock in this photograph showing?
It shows 5 h 27 min
